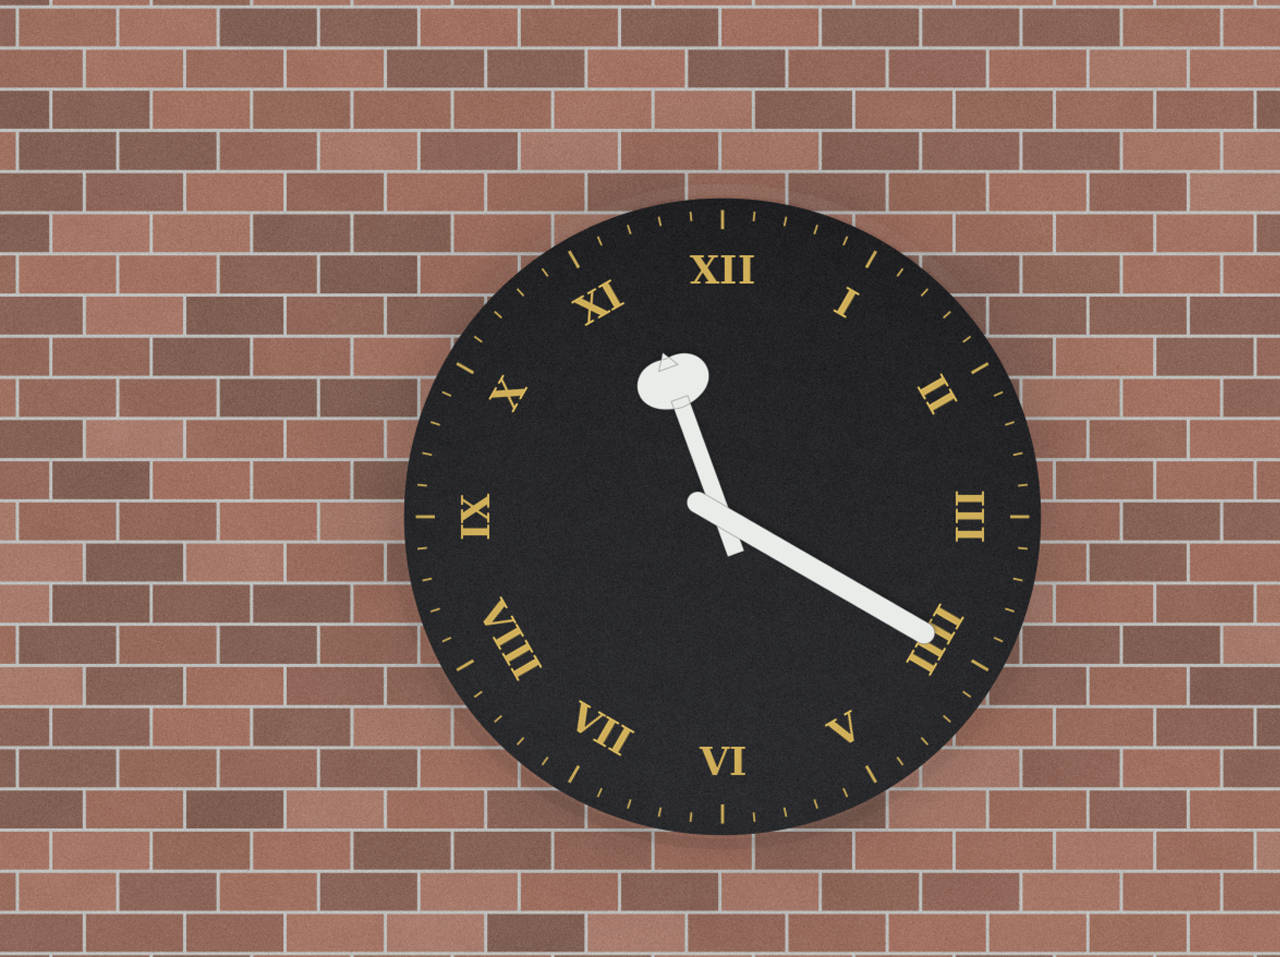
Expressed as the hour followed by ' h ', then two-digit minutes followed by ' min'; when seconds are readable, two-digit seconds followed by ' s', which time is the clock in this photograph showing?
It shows 11 h 20 min
